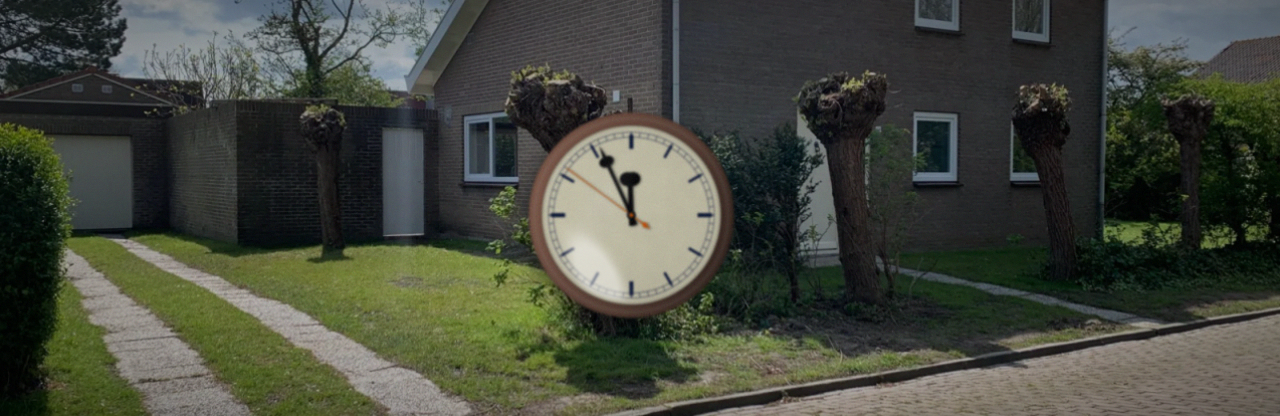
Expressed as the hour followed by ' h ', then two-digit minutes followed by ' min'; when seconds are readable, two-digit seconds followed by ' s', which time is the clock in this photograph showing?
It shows 11 h 55 min 51 s
